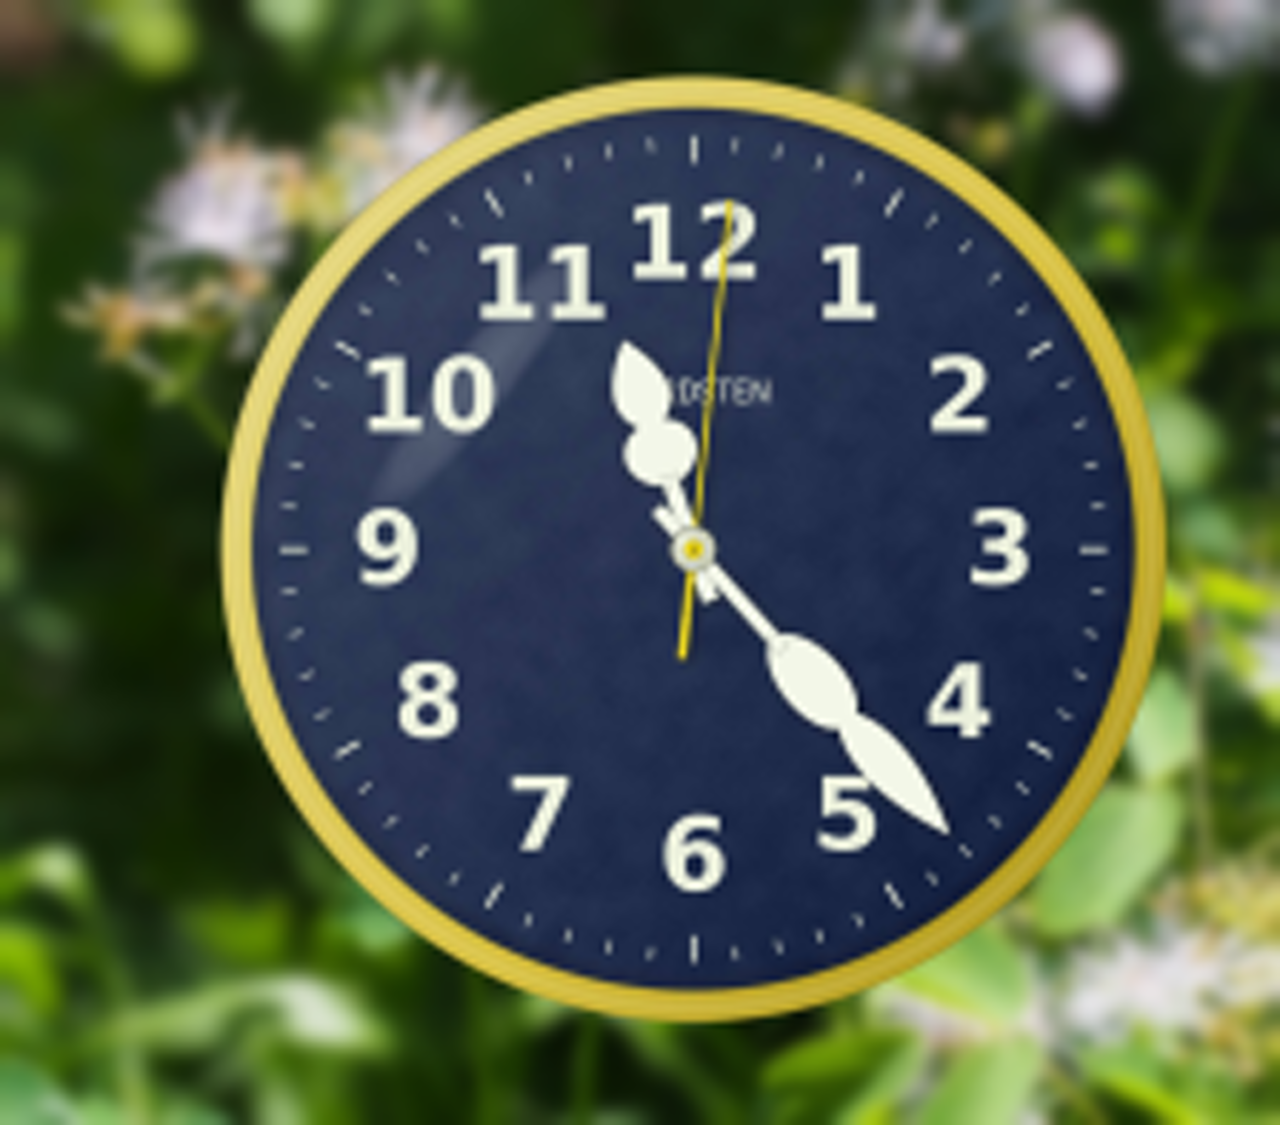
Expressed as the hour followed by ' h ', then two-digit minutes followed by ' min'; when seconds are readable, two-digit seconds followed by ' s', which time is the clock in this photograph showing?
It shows 11 h 23 min 01 s
